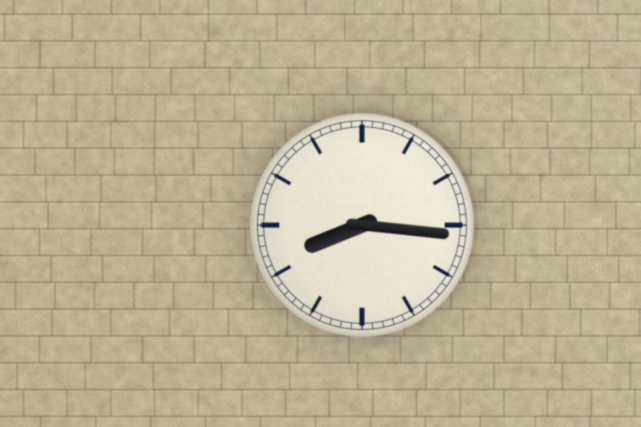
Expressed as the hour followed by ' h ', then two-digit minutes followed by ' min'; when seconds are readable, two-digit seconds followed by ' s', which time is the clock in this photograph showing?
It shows 8 h 16 min
